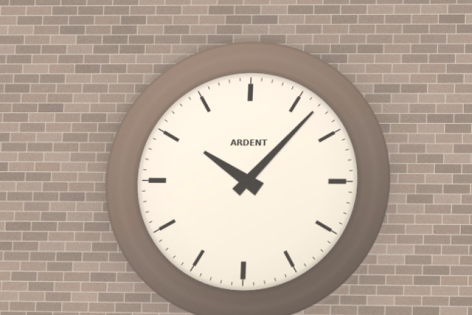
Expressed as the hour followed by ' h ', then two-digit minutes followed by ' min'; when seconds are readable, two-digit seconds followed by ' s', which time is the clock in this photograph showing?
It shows 10 h 07 min
